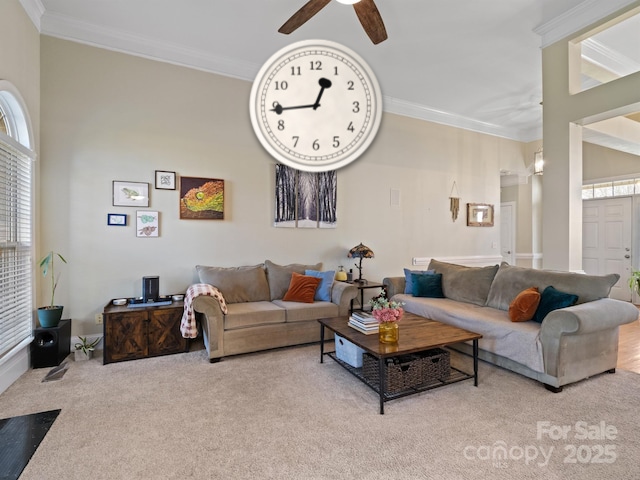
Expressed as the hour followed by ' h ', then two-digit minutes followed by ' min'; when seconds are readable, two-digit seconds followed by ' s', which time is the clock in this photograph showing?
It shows 12 h 44 min
